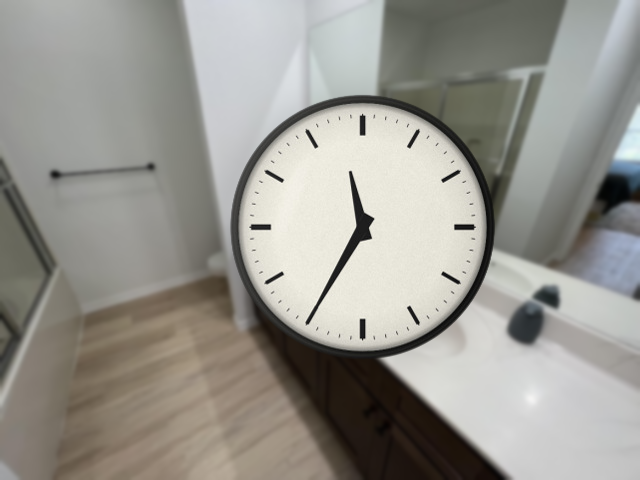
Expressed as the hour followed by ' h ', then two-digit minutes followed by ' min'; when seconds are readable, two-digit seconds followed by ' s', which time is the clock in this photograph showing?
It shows 11 h 35 min
